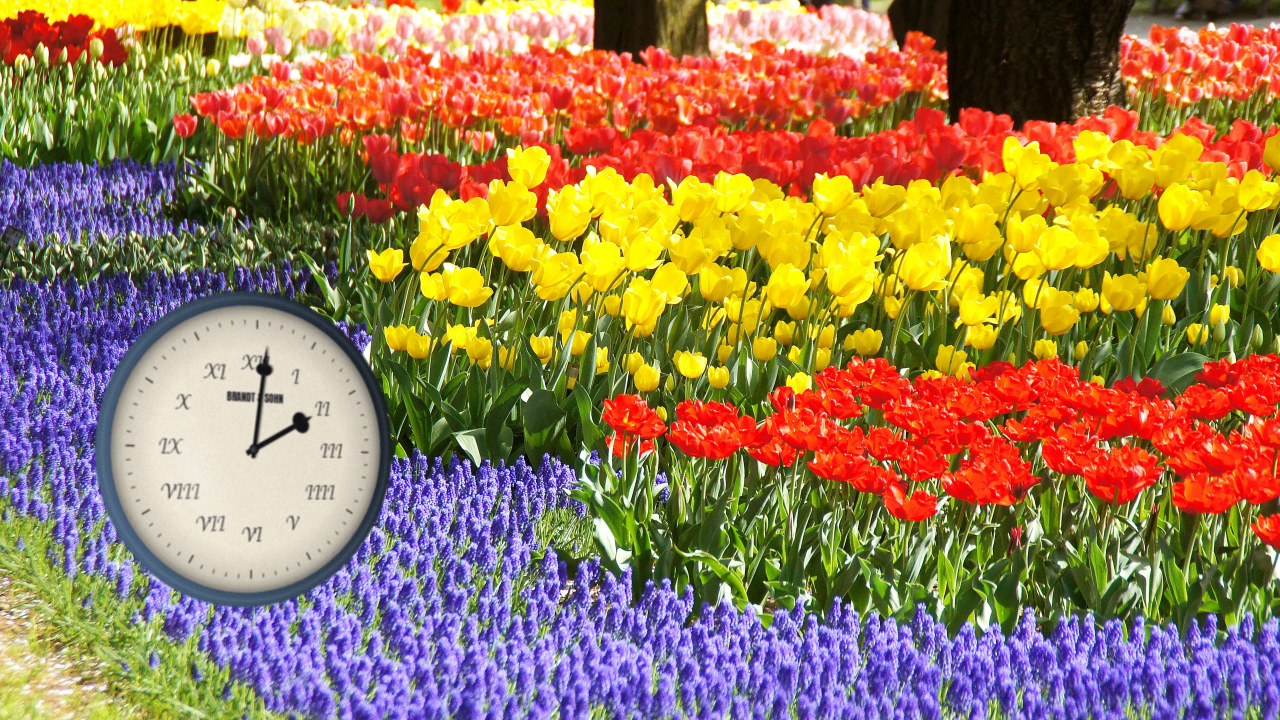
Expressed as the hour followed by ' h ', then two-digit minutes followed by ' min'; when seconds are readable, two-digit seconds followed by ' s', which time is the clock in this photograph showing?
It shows 2 h 01 min
